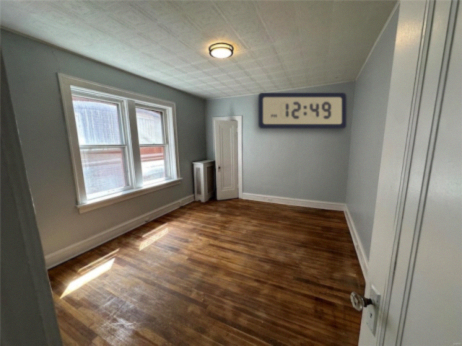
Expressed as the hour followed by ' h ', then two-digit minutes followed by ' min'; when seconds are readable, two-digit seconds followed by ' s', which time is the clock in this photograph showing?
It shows 12 h 49 min
